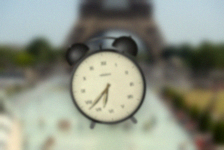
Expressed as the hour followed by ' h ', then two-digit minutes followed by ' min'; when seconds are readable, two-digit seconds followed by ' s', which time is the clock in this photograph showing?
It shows 6 h 38 min
